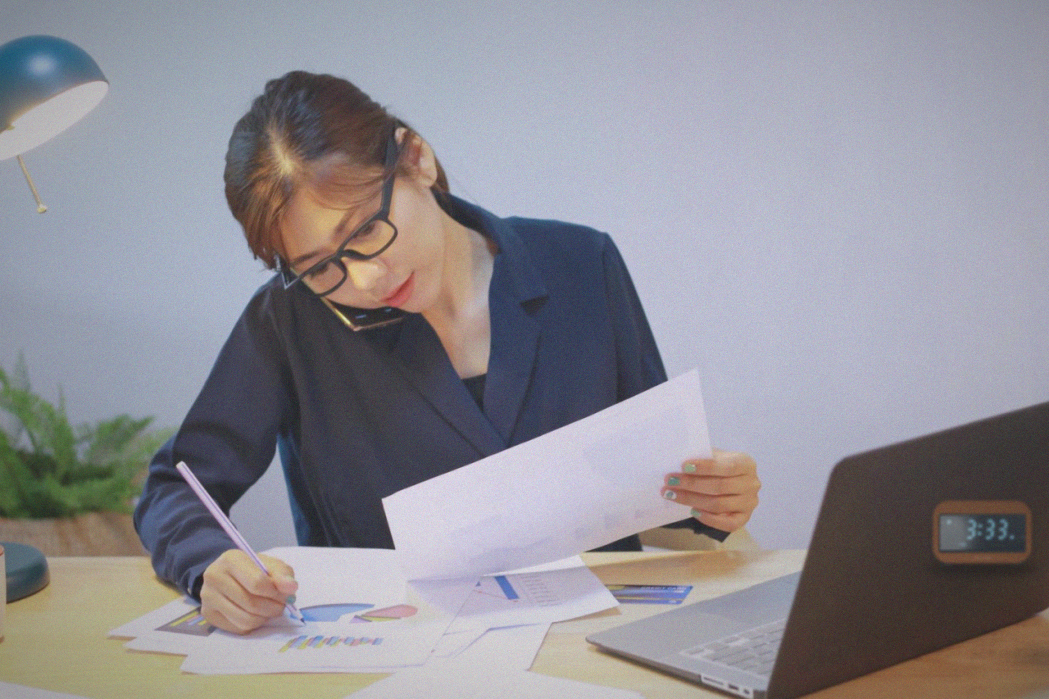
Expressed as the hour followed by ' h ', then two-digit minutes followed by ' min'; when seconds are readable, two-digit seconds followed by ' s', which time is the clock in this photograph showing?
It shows 3 h 33 min
